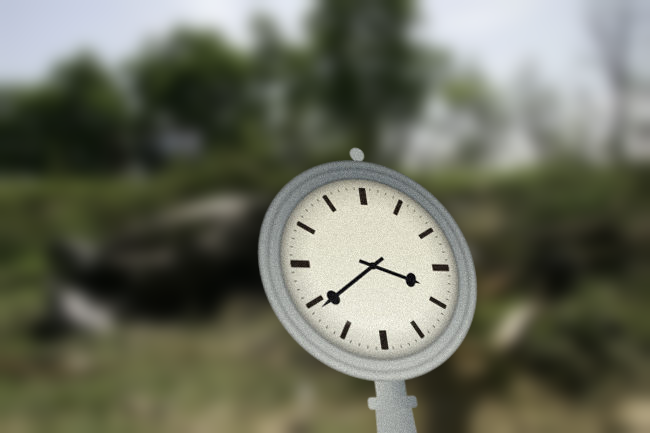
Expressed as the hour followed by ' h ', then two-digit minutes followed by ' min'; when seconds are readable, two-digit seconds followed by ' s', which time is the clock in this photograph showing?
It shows 3 h 39 min
